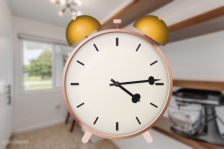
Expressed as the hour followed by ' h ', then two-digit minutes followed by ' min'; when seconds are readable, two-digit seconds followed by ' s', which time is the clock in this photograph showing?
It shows 4 h 14 min
